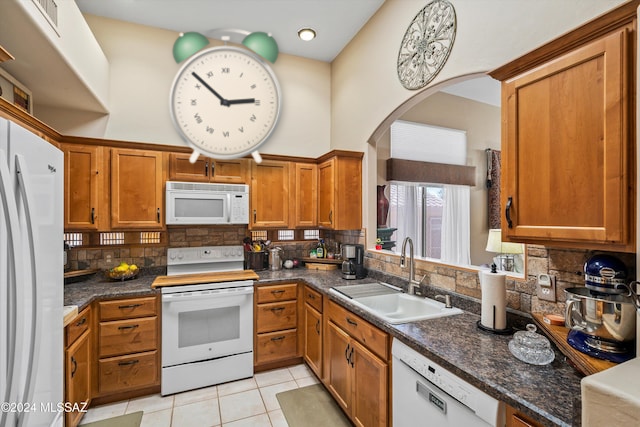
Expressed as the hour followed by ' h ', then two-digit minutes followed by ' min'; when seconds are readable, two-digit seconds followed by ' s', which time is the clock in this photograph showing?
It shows 2 h 52 min
